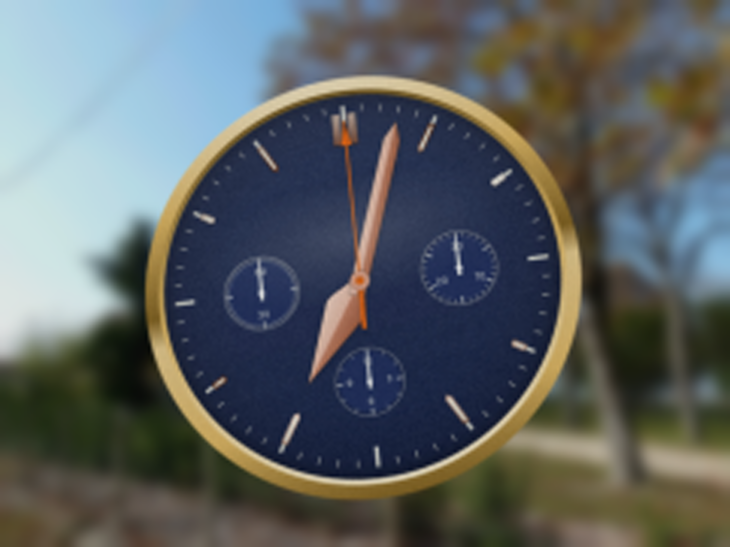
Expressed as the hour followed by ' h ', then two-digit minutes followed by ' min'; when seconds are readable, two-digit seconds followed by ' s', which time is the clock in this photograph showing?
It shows 7 h 03 min
